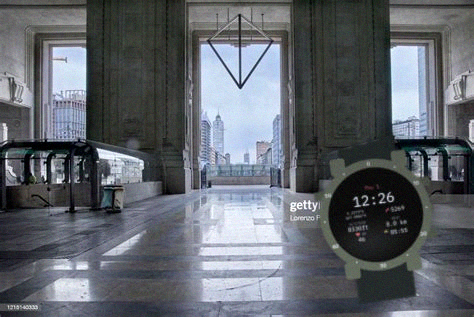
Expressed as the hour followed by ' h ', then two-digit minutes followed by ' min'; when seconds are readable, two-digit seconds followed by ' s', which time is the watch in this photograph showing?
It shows 12 h 26 min
